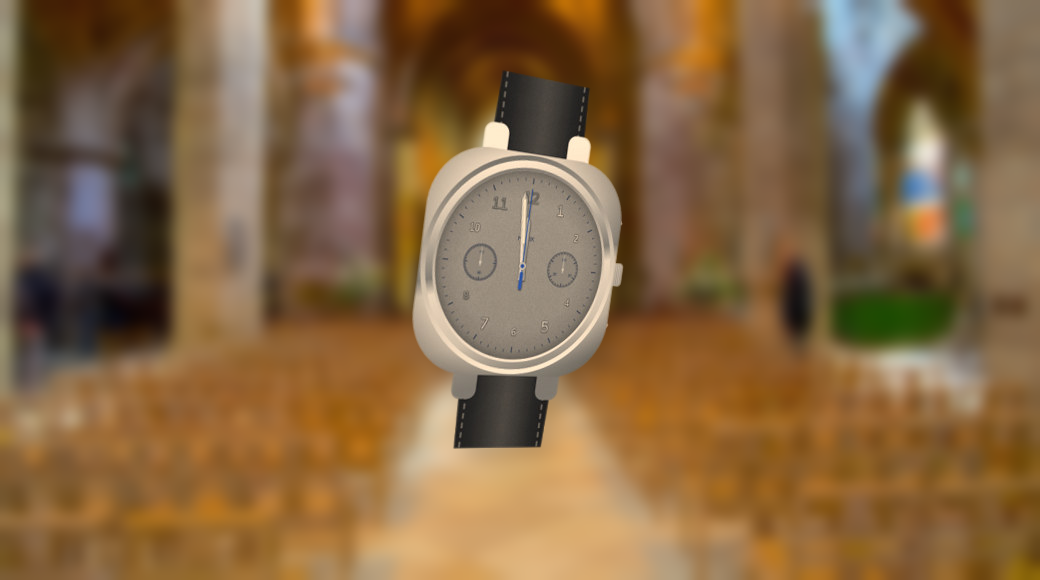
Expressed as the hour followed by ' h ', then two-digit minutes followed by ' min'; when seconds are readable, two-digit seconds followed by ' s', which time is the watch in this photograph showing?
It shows 11 h 59 min
